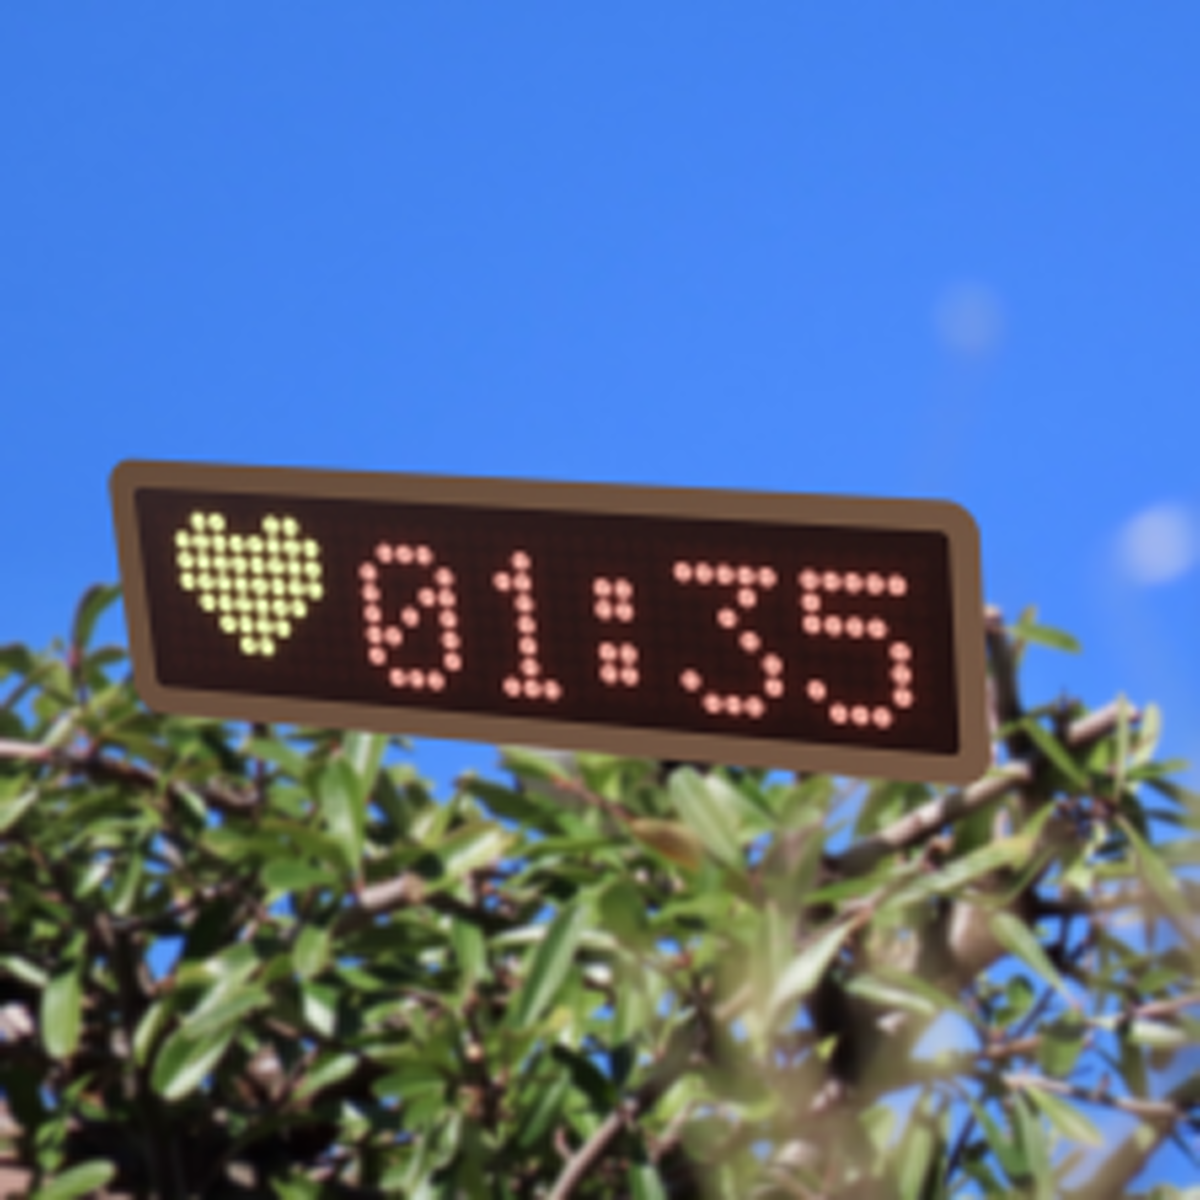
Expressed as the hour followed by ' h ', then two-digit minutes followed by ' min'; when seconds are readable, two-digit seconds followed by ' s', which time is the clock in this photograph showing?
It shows 1 h 35 min
